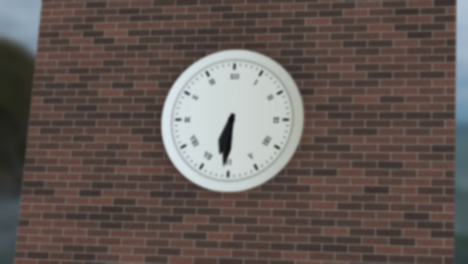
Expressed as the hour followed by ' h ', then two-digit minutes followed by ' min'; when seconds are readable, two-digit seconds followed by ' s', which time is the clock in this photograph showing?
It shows 6 h 31 min
